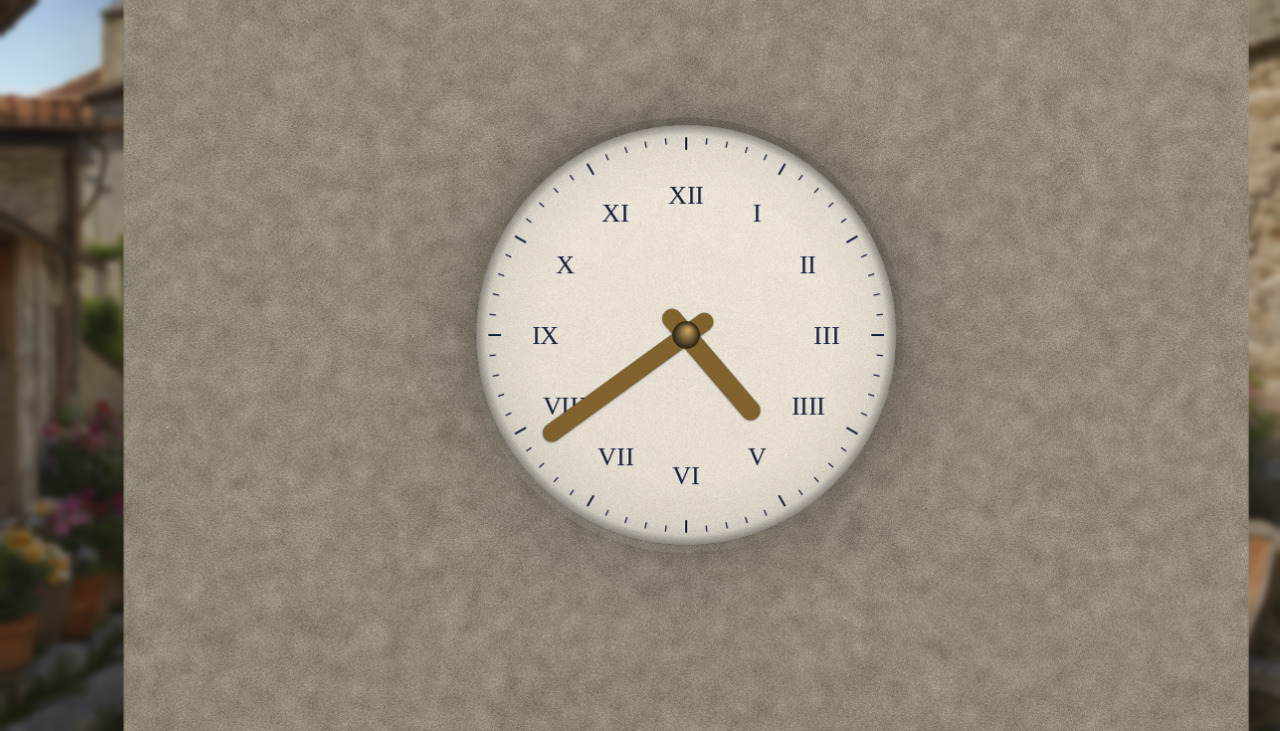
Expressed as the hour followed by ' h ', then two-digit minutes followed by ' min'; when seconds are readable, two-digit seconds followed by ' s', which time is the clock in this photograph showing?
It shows 4 h 39 min
